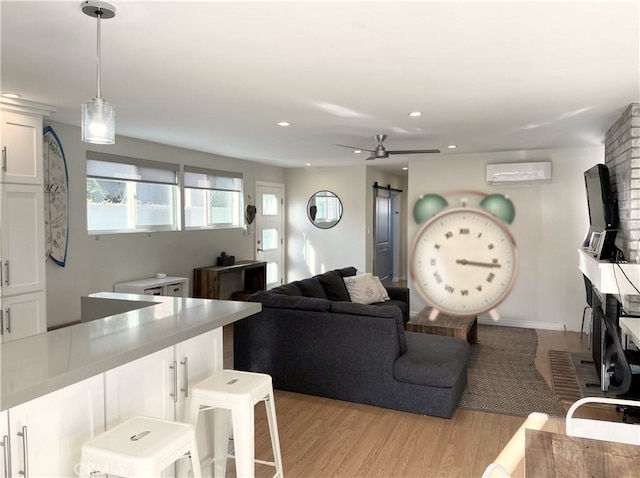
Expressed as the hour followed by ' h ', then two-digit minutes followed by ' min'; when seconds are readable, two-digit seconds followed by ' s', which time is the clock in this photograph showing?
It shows 3 h 16 min
